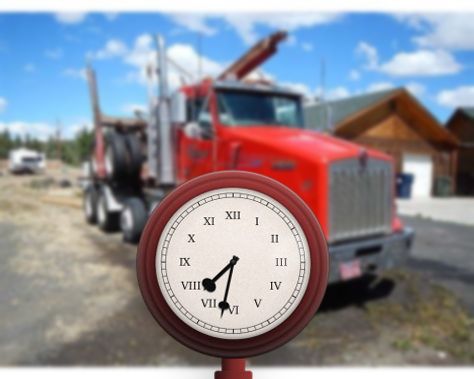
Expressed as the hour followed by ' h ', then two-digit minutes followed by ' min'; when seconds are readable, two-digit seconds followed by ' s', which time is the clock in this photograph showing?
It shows 7 h 32 min
